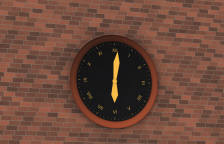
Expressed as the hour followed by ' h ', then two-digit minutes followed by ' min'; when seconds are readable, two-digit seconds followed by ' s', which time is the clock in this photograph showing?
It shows 6 h 01 min
